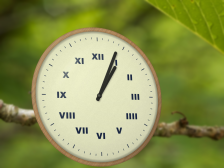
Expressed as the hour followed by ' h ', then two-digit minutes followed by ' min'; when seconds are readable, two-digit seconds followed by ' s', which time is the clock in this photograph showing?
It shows 1 h 04 min
